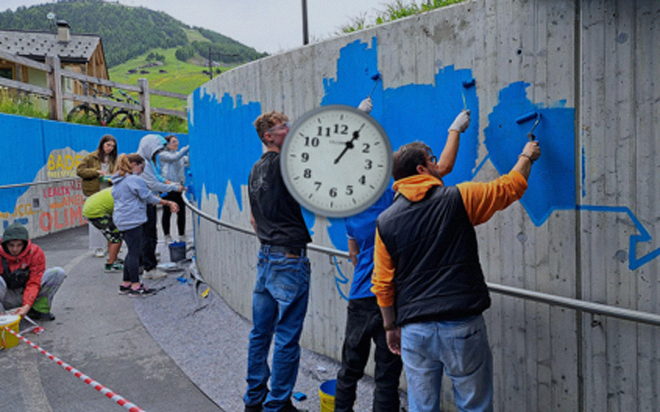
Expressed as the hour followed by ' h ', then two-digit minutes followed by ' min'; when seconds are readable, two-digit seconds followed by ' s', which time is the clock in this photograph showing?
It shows 1 h 05 min
